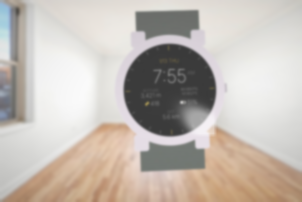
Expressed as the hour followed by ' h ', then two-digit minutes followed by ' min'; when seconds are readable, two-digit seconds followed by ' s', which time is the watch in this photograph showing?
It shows 7 h 55 min
